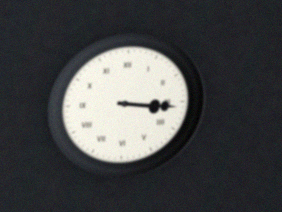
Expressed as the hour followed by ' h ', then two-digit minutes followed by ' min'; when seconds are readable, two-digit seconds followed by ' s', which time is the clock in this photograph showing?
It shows 3 h 16 min
